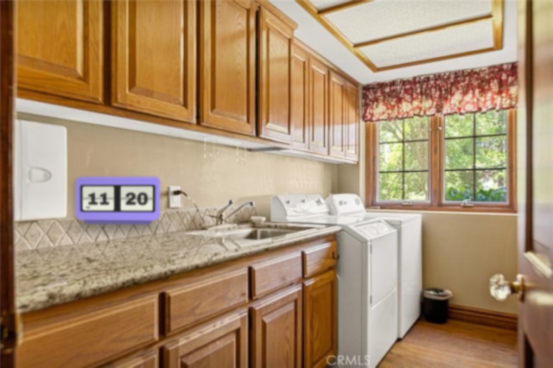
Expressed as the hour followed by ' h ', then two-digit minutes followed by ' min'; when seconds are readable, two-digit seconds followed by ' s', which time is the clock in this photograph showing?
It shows 11 h 20 min
